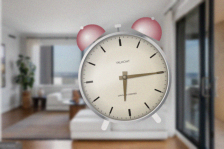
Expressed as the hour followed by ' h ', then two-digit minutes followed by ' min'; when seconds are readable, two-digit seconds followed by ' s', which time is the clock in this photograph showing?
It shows 6 h 15 min
